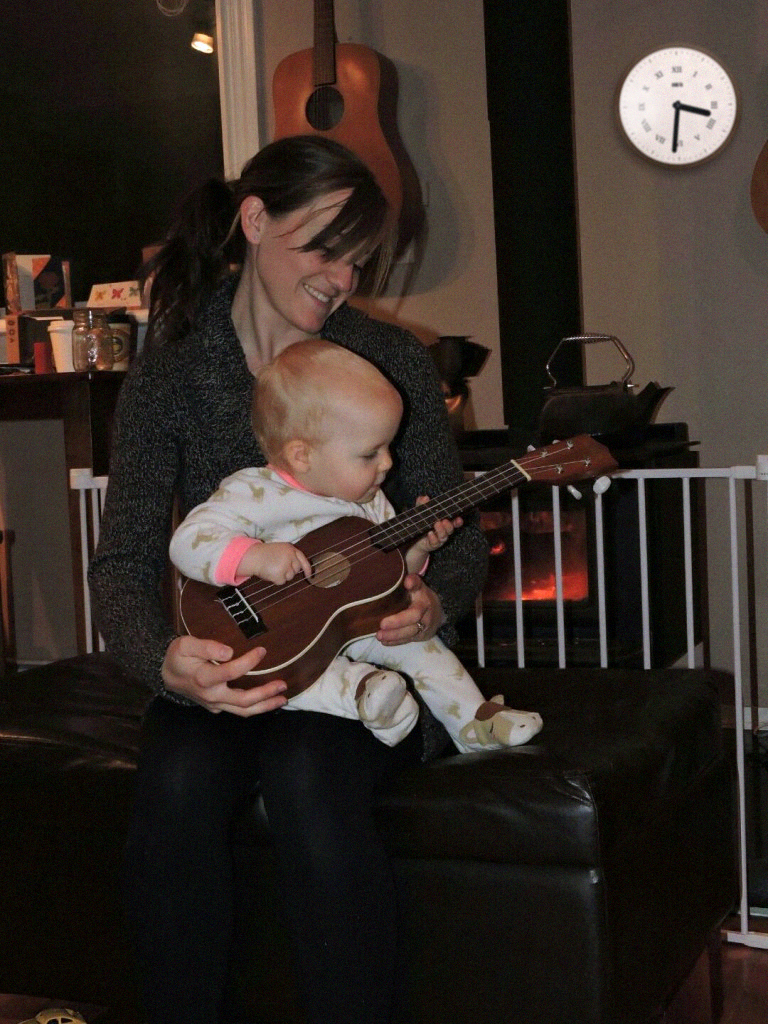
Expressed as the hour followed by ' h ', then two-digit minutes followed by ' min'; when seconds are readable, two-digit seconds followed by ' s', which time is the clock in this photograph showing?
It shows 3 h 31 min
